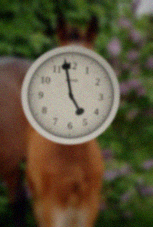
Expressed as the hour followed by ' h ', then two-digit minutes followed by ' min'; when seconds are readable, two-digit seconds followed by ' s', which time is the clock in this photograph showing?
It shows 4 h 58 min
